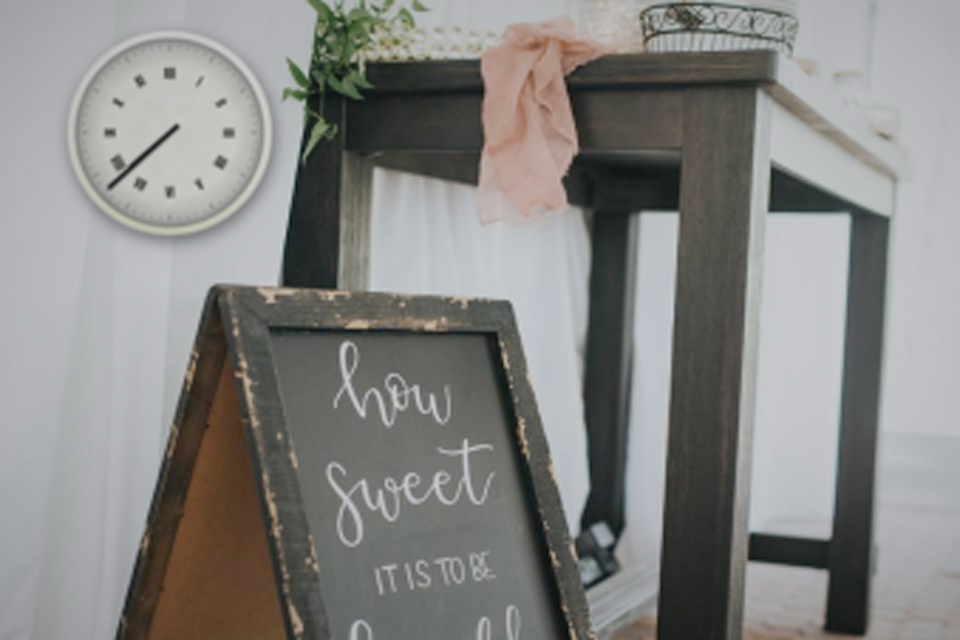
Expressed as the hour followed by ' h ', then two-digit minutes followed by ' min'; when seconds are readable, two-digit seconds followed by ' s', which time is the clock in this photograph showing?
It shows 7 h 38 min
